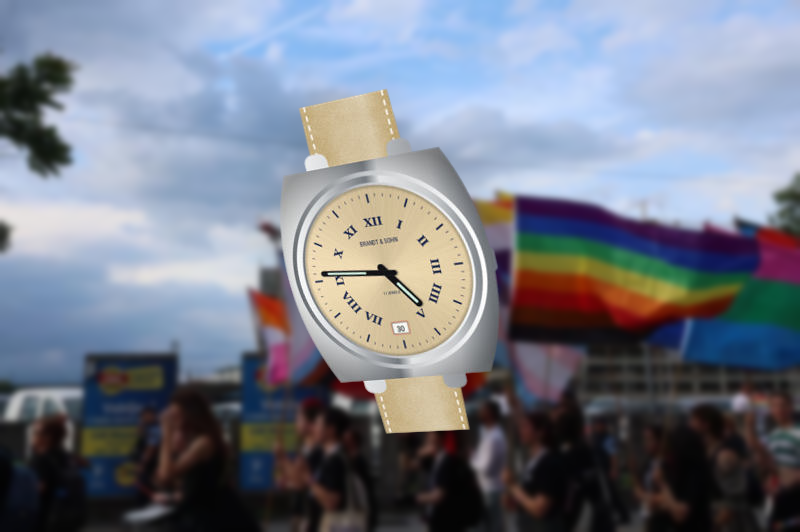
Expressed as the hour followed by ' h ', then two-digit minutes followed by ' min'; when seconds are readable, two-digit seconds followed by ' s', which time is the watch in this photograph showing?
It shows 4 h 46 min
